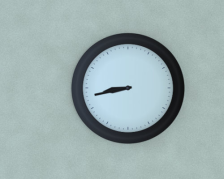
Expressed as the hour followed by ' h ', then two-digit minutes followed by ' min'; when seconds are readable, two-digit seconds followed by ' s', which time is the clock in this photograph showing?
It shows 8 h 43 min
